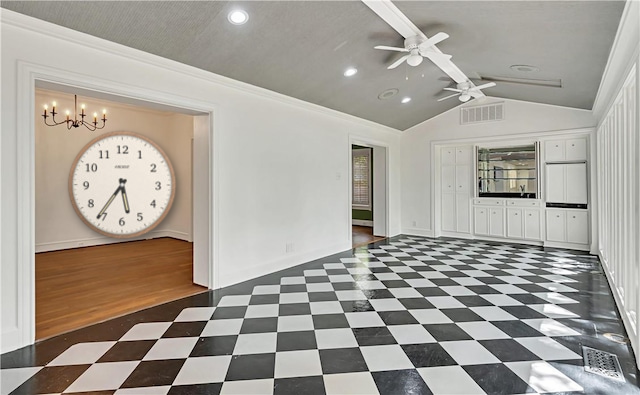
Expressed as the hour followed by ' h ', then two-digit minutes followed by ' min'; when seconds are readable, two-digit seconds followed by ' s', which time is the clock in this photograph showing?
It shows 5 h 36 min
